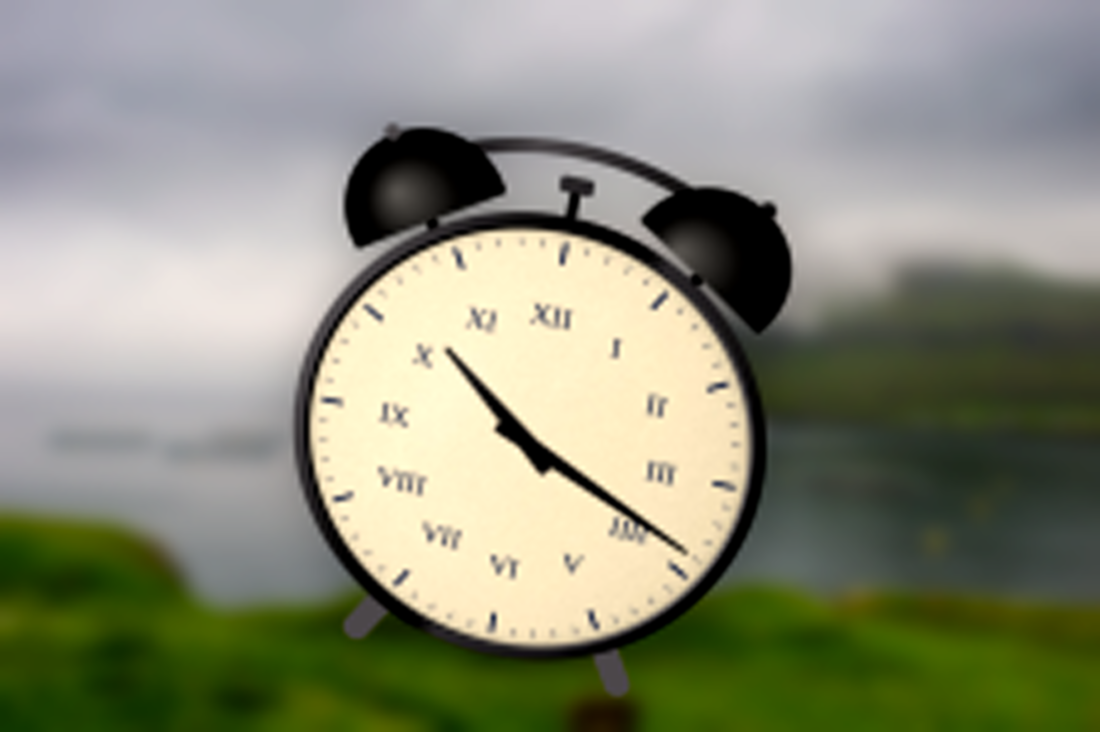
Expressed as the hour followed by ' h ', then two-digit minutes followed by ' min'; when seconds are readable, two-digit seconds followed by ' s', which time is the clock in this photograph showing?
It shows 10 h 19 min
